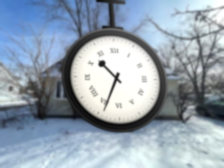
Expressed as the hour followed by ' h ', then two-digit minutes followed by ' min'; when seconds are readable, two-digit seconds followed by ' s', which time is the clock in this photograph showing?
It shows 10 h 34 min
